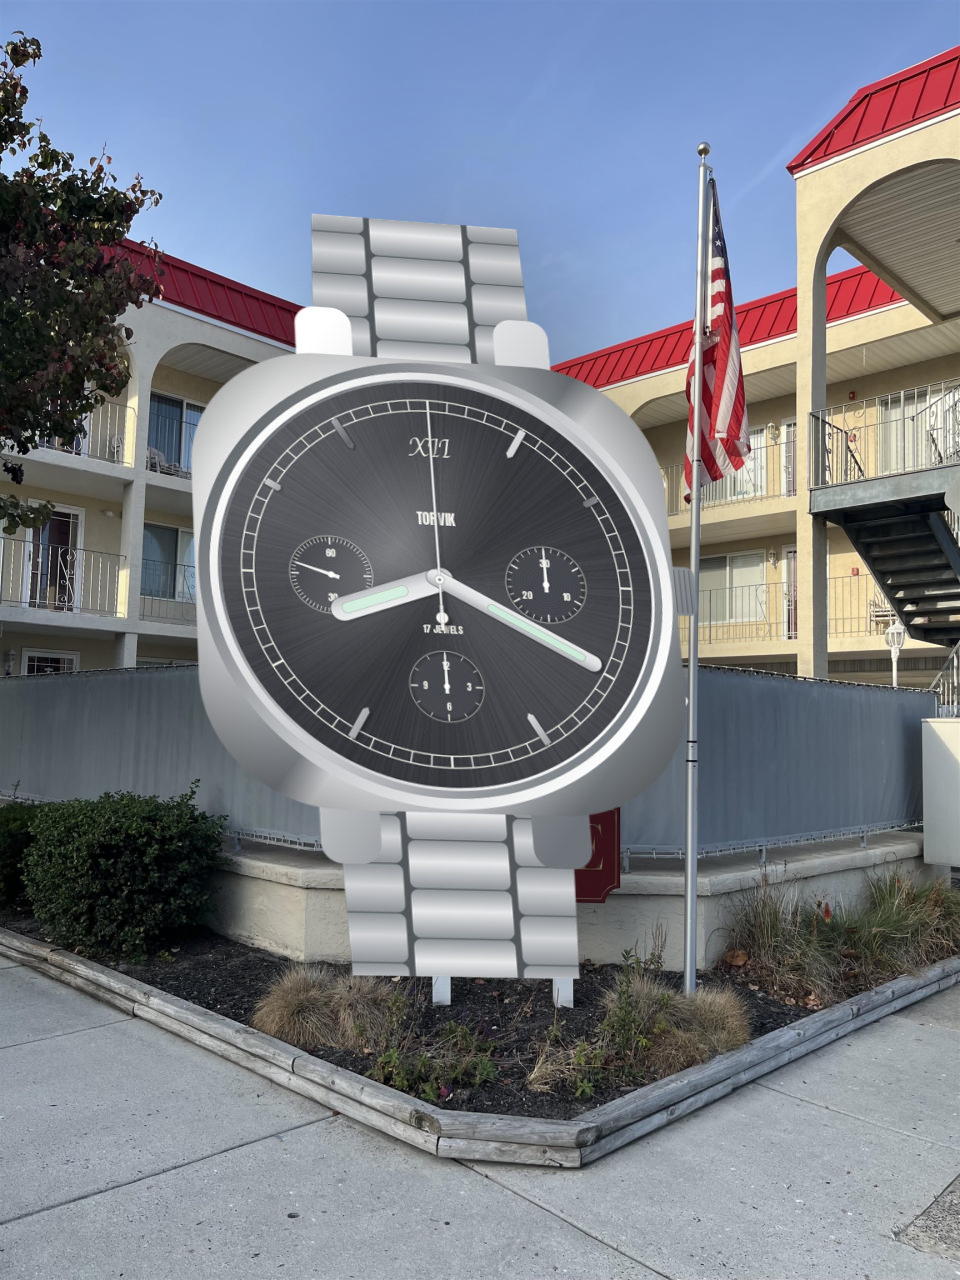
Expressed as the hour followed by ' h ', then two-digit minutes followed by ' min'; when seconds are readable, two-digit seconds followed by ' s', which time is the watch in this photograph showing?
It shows 8 h 19 min 48 s
